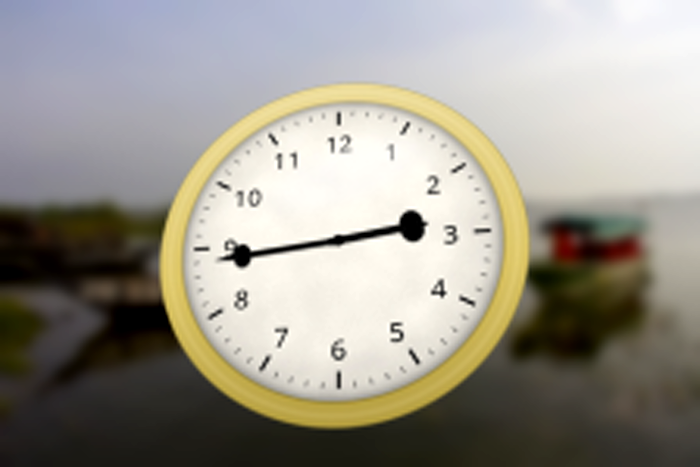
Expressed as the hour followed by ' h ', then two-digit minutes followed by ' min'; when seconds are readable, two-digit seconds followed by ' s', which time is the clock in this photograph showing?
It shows 2 h 44 min
